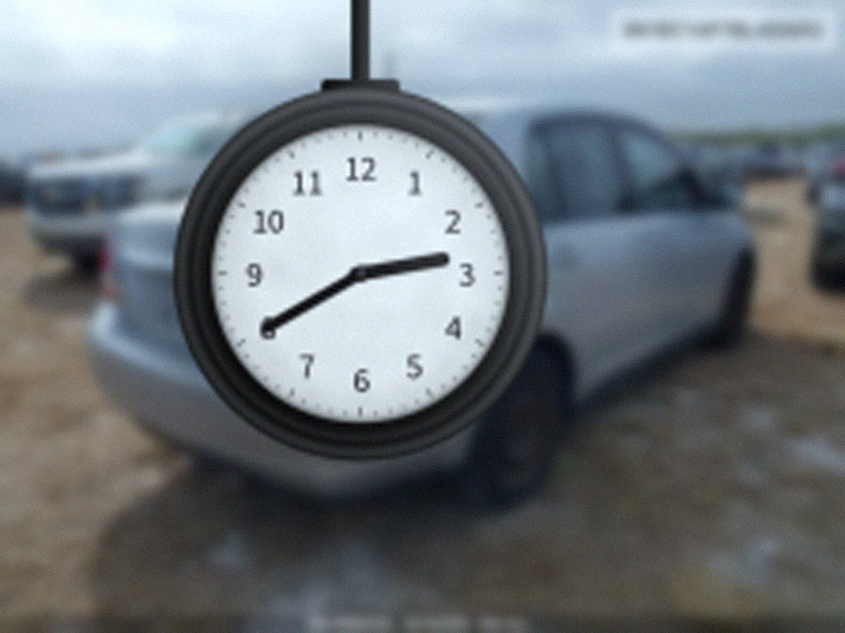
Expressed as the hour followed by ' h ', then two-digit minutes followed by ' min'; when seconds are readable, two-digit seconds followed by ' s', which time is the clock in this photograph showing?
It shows 2 h 40 min
